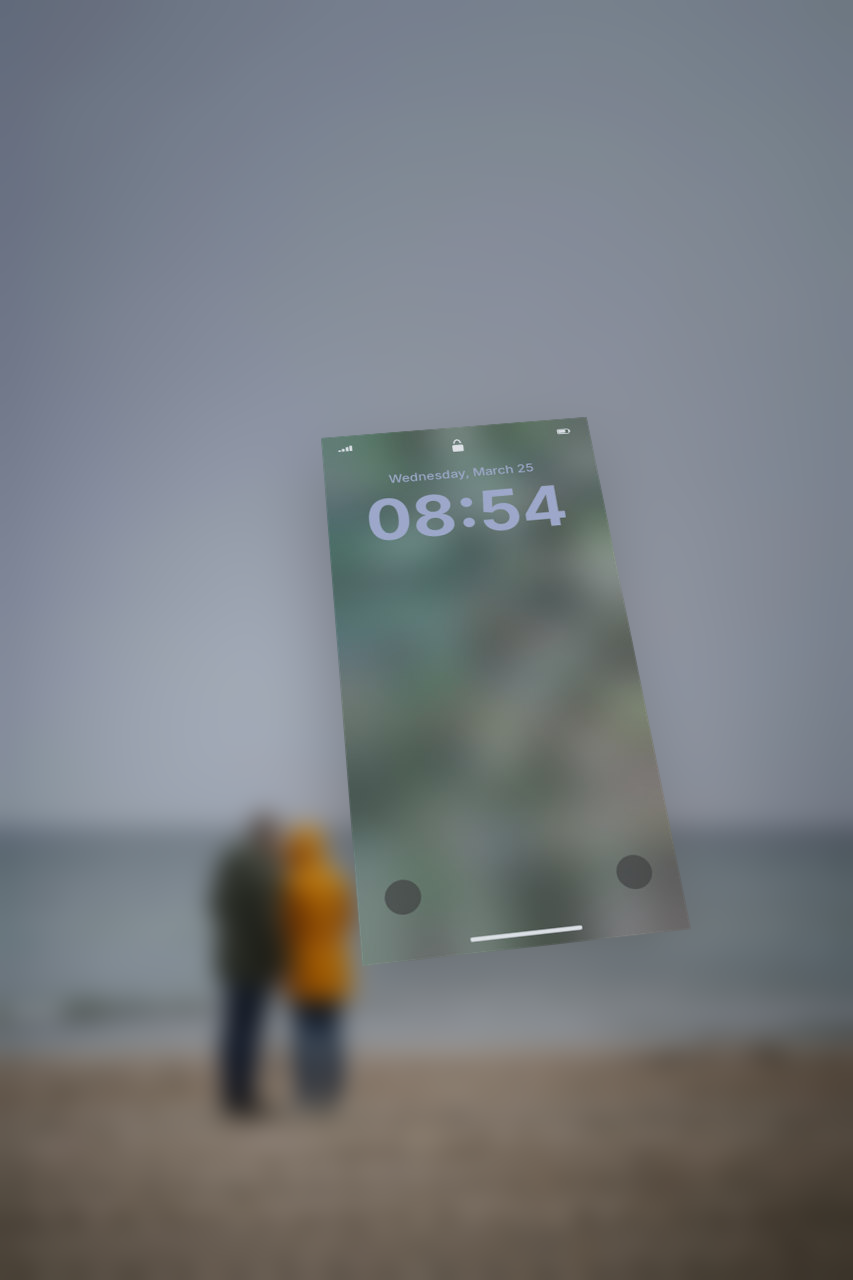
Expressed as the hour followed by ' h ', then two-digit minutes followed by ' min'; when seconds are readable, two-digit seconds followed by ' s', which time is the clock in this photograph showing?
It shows 8 h 54 min
